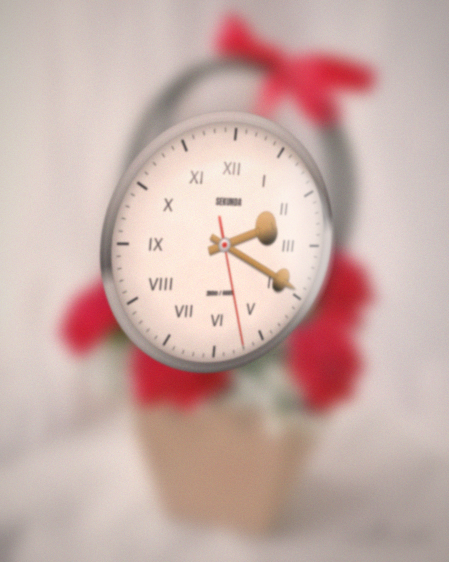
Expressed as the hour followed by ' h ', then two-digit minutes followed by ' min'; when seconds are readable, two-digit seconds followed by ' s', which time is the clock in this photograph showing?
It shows 2 h 19 min 27 s
